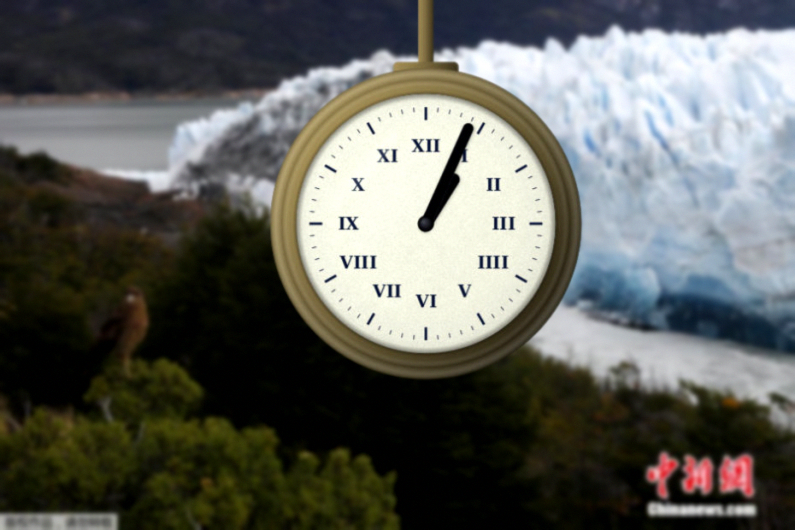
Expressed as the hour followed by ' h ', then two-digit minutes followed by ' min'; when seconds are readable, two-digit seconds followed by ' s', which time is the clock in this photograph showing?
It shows 1 h 04 min
